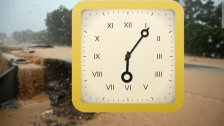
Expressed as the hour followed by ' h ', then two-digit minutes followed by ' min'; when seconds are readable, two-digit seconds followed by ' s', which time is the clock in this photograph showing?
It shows 6 h 06 min
